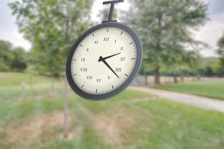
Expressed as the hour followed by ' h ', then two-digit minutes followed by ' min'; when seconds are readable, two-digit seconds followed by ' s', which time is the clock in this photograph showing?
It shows 2 h 22 min
